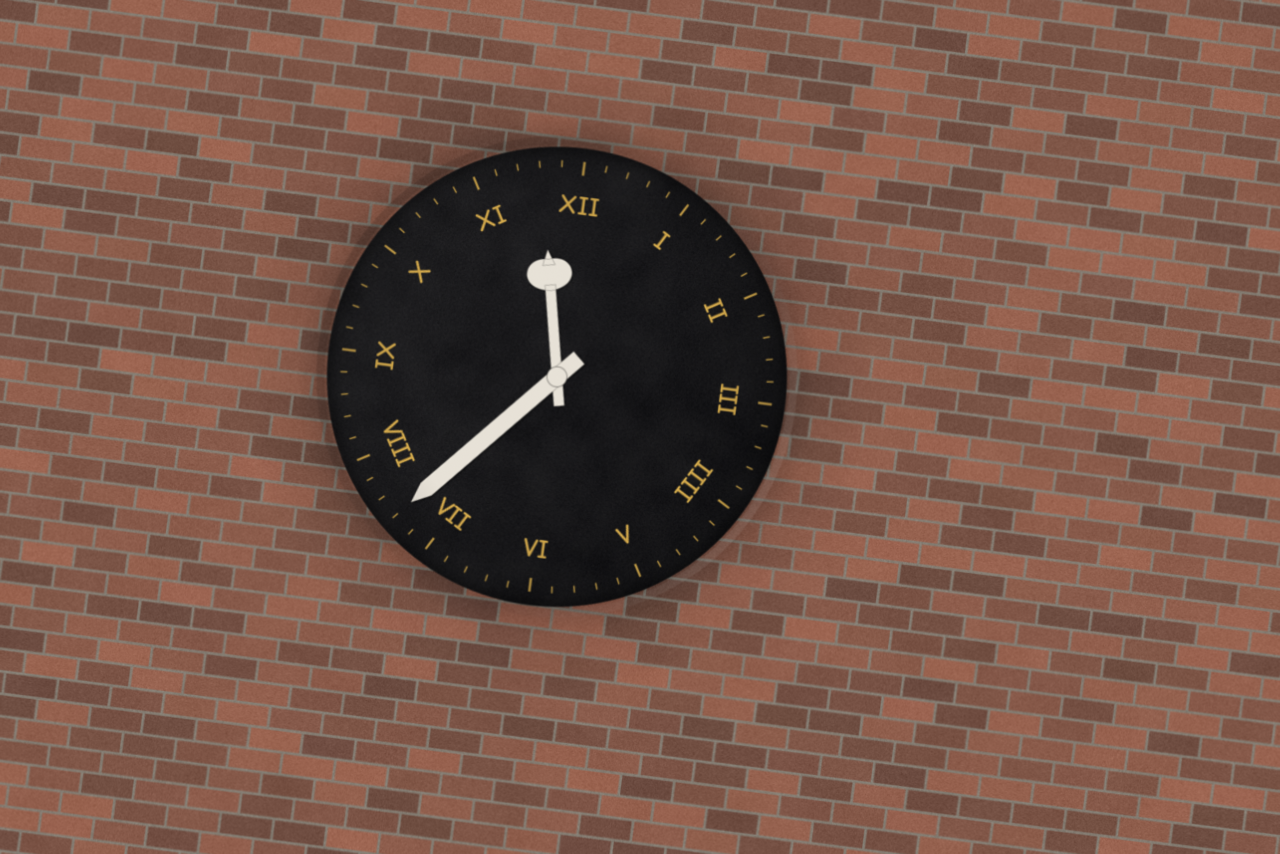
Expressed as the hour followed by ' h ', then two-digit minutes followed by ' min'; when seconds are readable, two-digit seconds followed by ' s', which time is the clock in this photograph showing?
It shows 11 h 37 min
